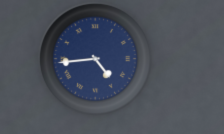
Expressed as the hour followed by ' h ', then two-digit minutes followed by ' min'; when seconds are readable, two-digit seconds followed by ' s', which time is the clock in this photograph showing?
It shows 4 h 44 min
